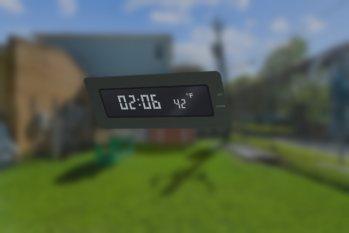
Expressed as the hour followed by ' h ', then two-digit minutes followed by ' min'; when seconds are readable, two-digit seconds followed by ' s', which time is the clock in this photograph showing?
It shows 2 h 06 min
